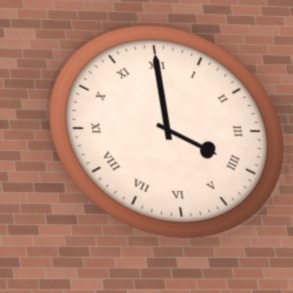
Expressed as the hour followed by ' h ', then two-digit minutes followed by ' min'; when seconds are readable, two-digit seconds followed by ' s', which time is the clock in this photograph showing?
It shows 4 h 00 min
